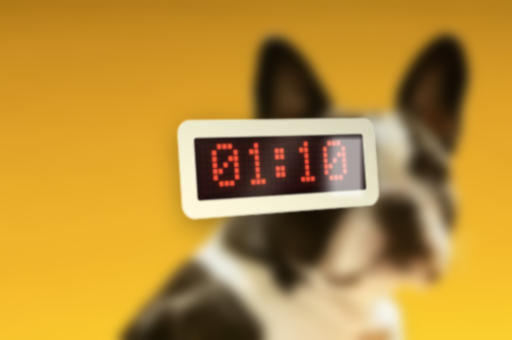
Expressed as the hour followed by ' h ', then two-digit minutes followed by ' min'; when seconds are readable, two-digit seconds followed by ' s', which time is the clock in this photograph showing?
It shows 1 h 10 min
